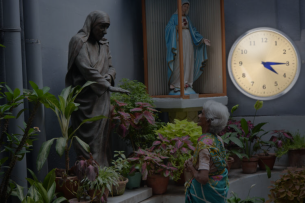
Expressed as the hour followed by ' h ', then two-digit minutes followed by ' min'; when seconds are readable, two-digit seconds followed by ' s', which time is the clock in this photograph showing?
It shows 4 h 15 min
